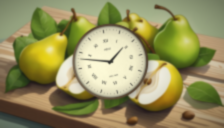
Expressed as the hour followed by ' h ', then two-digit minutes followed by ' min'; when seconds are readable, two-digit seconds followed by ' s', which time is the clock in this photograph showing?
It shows 1 h 48 min
